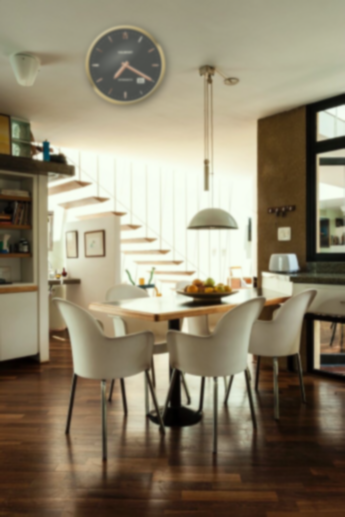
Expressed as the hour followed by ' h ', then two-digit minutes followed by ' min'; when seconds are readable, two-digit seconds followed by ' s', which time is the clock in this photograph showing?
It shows 7 h 20 min
